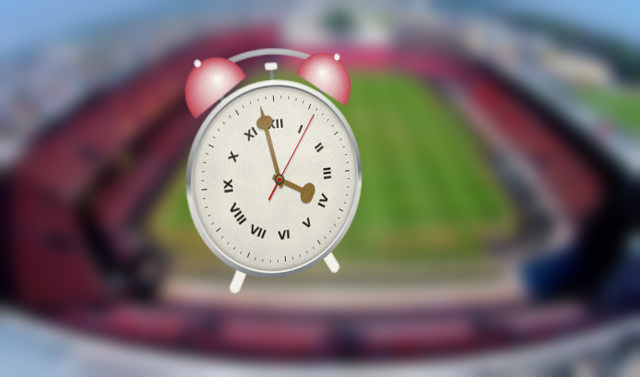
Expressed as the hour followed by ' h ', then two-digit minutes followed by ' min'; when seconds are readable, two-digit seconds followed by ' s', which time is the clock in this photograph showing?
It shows 3 h 58 min 06 s
